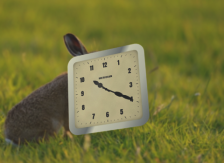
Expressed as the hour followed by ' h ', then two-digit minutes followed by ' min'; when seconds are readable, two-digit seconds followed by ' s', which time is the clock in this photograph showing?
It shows 10 h 20 min
